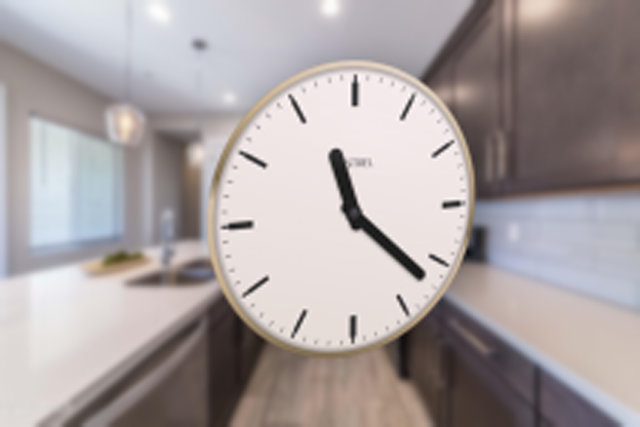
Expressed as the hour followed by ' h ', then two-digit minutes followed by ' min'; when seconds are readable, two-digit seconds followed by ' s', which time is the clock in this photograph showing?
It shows 11 h 22 min
